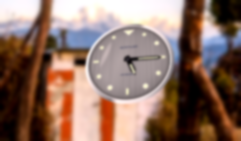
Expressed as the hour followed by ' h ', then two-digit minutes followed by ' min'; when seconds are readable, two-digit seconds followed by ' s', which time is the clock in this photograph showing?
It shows 5 h 15 min
